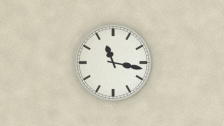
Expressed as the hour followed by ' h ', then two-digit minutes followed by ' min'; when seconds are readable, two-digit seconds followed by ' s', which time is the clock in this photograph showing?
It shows 11 h 17 min
